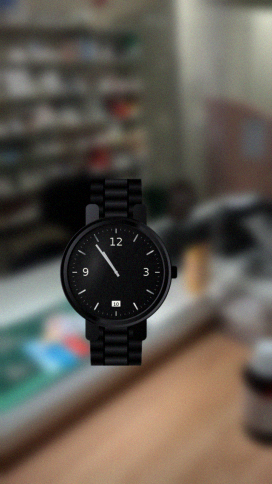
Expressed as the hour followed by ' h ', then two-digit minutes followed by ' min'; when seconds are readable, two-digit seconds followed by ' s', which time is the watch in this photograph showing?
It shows 10 h 54 min
